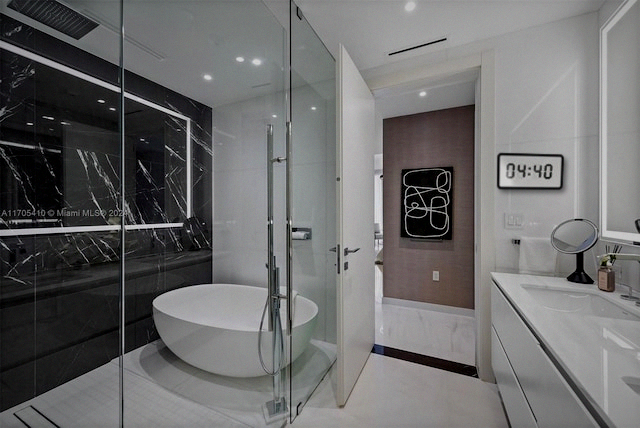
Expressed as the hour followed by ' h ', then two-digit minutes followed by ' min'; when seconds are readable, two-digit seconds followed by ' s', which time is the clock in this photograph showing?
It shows 4 h 40 min
